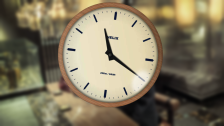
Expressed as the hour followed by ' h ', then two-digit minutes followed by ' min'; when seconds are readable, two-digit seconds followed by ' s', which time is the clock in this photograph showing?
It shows 11 h 20 min
